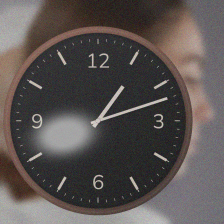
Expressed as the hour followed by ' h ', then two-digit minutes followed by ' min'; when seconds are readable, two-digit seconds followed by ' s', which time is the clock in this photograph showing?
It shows 1 h 12 min
